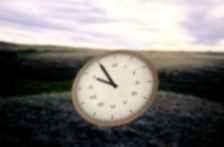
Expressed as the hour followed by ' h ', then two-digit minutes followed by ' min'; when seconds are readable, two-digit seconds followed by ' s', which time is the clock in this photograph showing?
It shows 9 h 55 min
